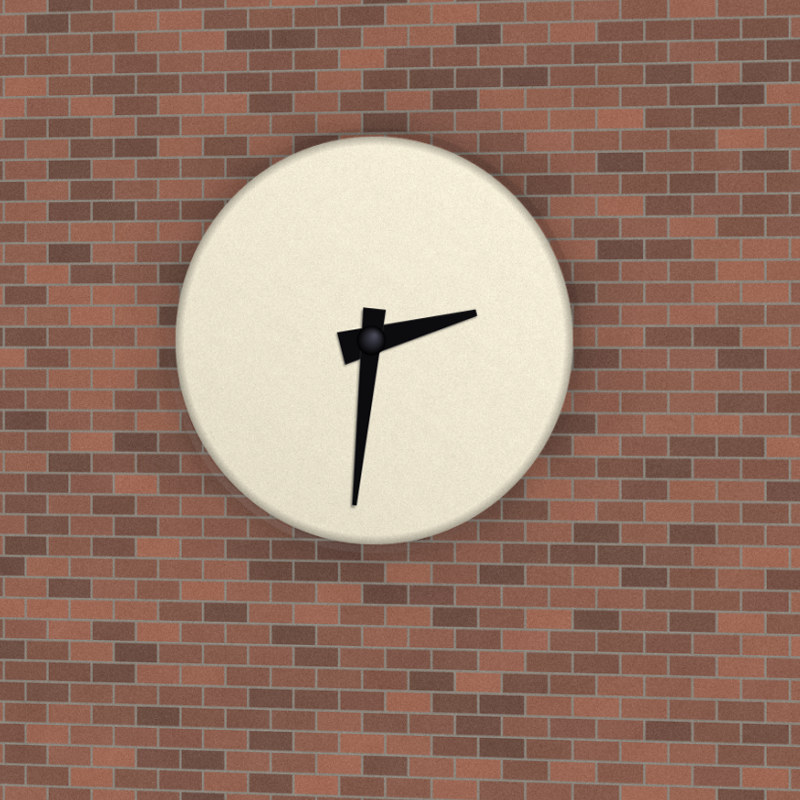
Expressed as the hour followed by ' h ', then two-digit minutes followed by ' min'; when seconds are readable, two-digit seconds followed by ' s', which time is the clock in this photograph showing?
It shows 2 h 31 min
